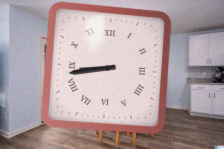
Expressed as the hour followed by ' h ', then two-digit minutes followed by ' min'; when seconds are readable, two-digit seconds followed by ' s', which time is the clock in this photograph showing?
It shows 8 h 43 min
